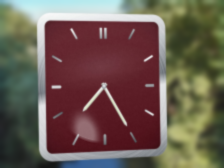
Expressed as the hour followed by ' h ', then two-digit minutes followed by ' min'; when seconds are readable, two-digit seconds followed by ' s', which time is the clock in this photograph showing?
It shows 7 h 25 min
